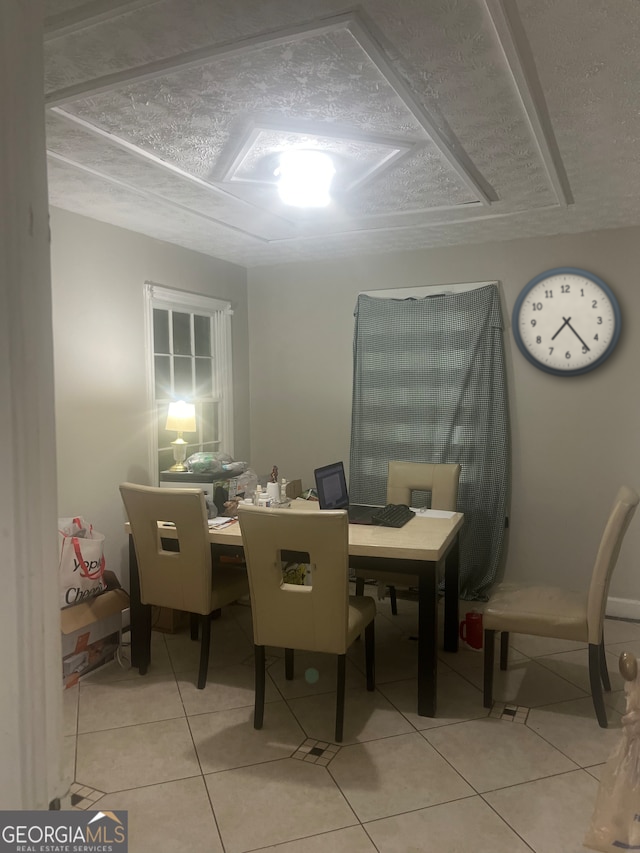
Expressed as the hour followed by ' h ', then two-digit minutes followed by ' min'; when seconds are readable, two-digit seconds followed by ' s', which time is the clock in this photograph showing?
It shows 7 h 24 min
